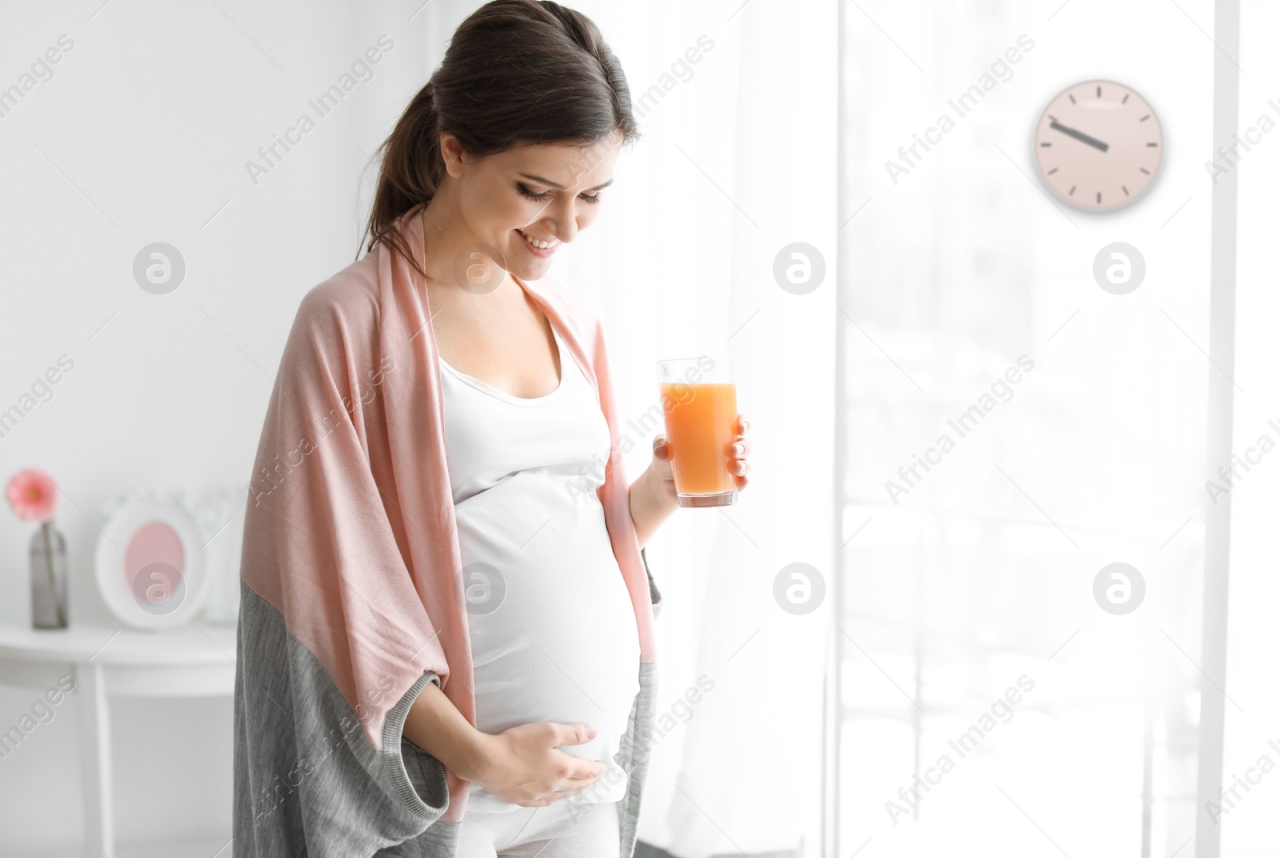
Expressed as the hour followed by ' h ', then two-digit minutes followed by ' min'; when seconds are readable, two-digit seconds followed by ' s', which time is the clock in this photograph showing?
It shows 9 h 49 min
